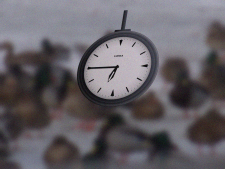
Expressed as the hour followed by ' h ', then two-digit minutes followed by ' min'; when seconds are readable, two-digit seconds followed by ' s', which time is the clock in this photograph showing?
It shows 6 h 45 min
